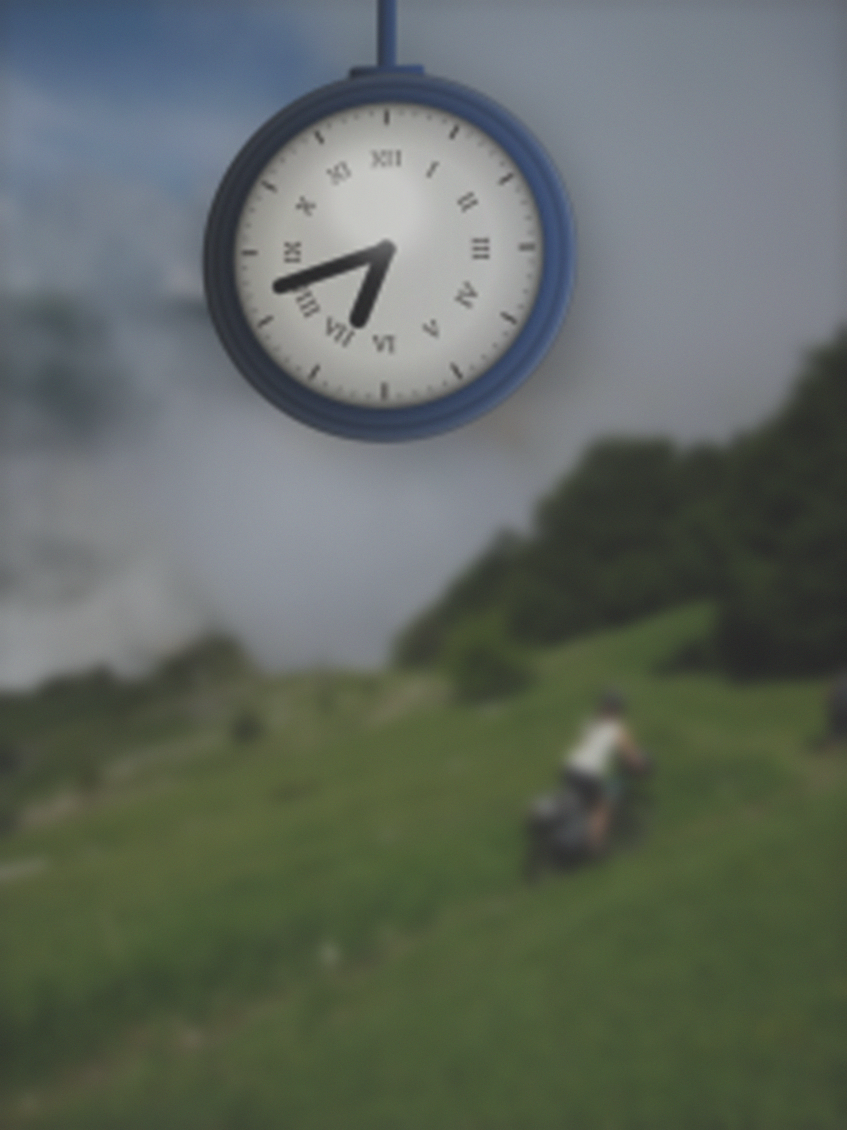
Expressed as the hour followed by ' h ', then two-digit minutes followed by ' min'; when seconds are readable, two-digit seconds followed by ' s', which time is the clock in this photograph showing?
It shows 6 h 42 min
